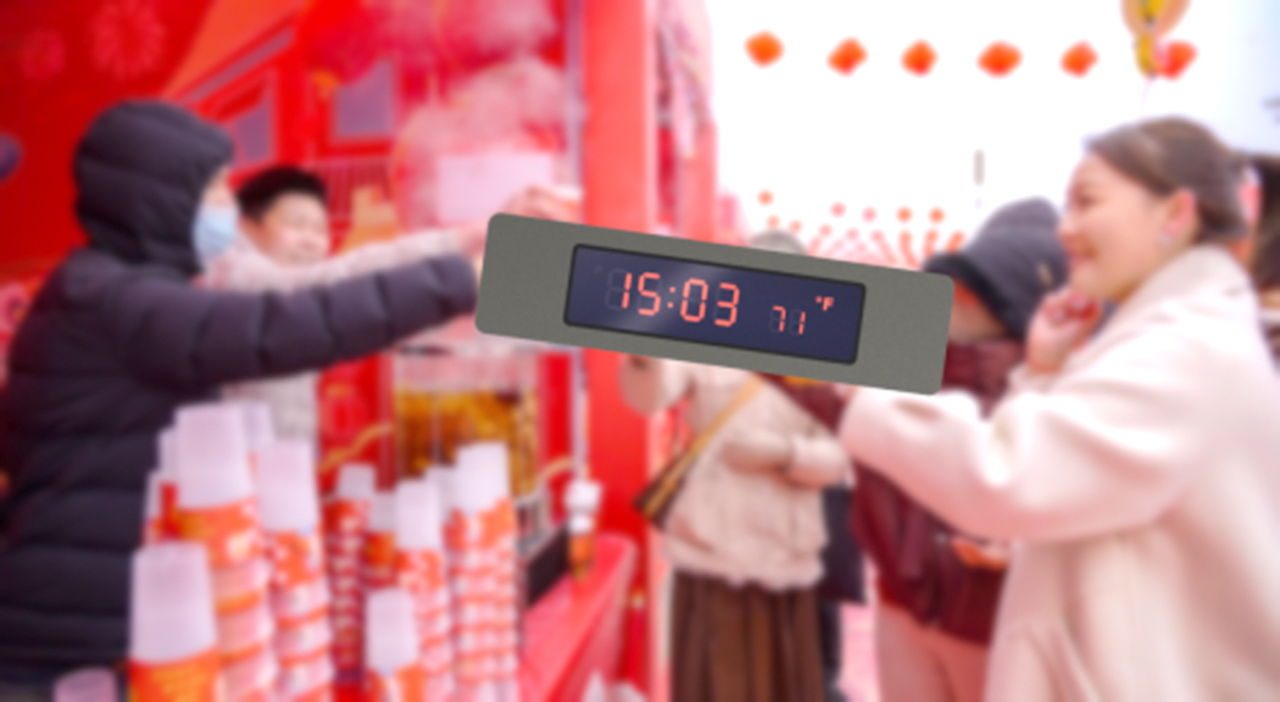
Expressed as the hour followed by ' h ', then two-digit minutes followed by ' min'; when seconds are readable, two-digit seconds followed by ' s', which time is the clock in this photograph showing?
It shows 15 h 03 min
